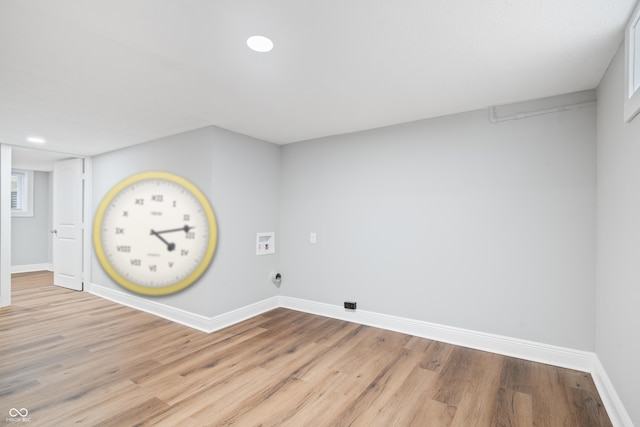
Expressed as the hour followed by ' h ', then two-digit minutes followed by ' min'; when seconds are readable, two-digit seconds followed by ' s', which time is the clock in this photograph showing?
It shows 4 h 13 min
